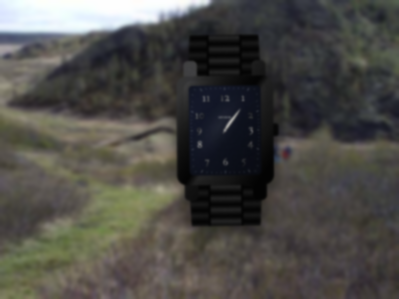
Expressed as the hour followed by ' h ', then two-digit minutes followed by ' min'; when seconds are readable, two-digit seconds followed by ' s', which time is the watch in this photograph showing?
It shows 1 h 06 min
